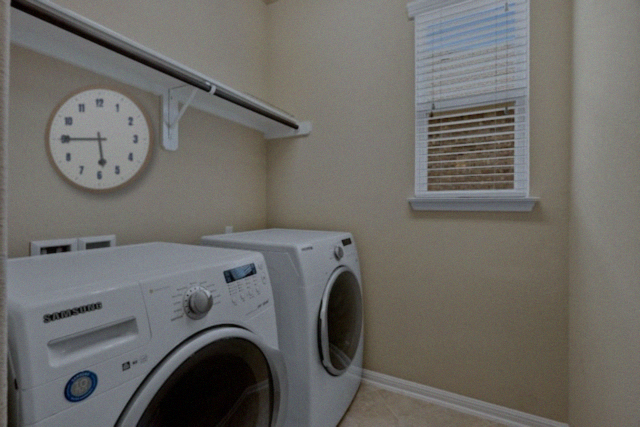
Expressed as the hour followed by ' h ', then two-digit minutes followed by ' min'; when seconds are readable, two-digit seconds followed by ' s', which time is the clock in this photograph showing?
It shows 5 h 45 min
